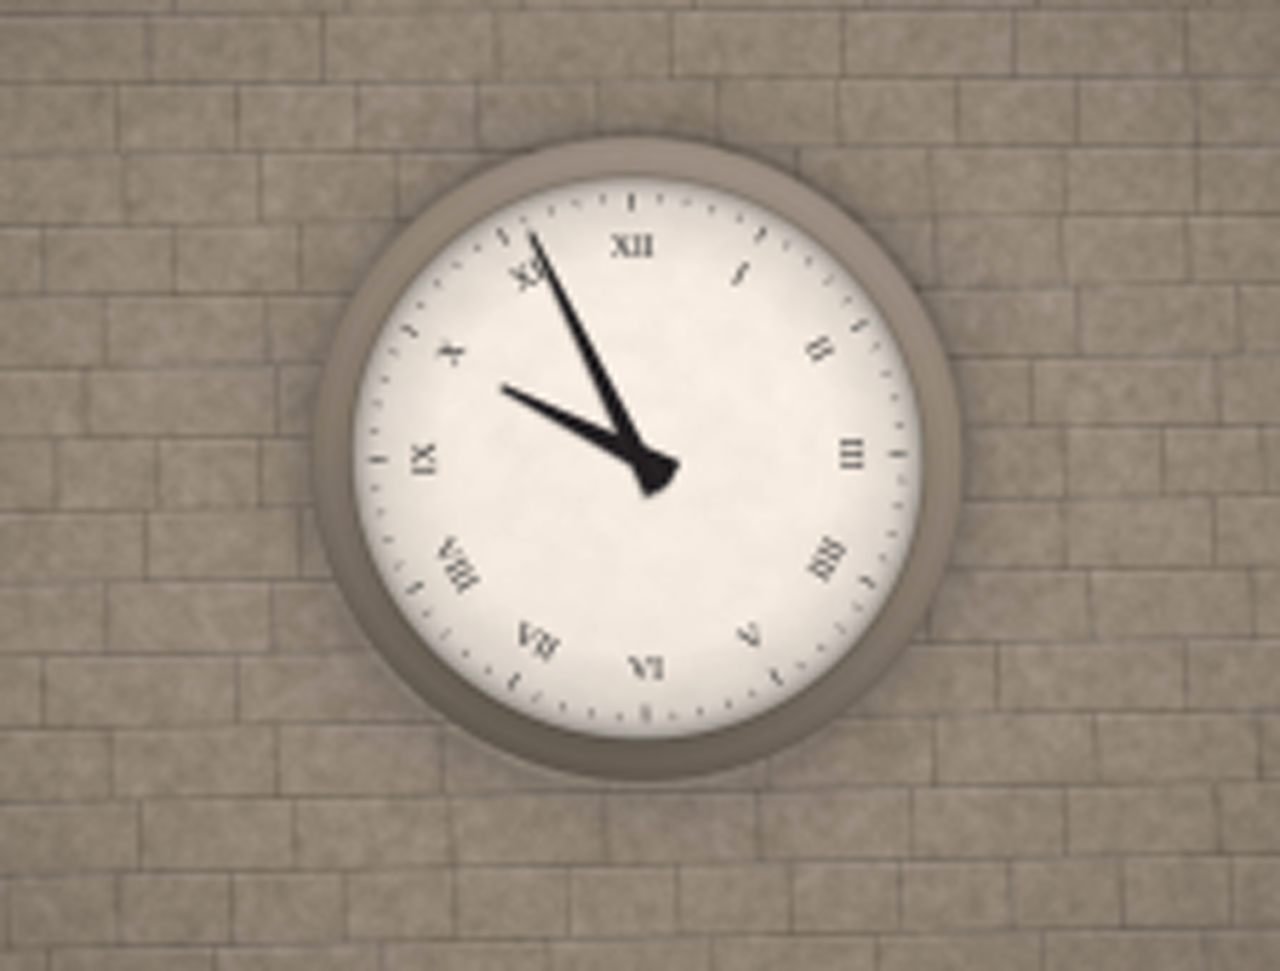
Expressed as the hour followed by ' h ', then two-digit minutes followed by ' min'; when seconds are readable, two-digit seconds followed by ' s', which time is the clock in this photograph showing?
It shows 9 h 56 min
